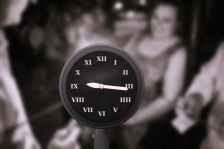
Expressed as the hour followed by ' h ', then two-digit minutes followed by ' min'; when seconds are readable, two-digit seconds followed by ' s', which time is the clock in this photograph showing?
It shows 9 h 16 min
